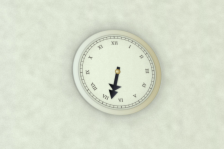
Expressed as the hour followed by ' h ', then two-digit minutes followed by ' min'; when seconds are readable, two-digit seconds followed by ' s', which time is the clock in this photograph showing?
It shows 6 h 33 min
